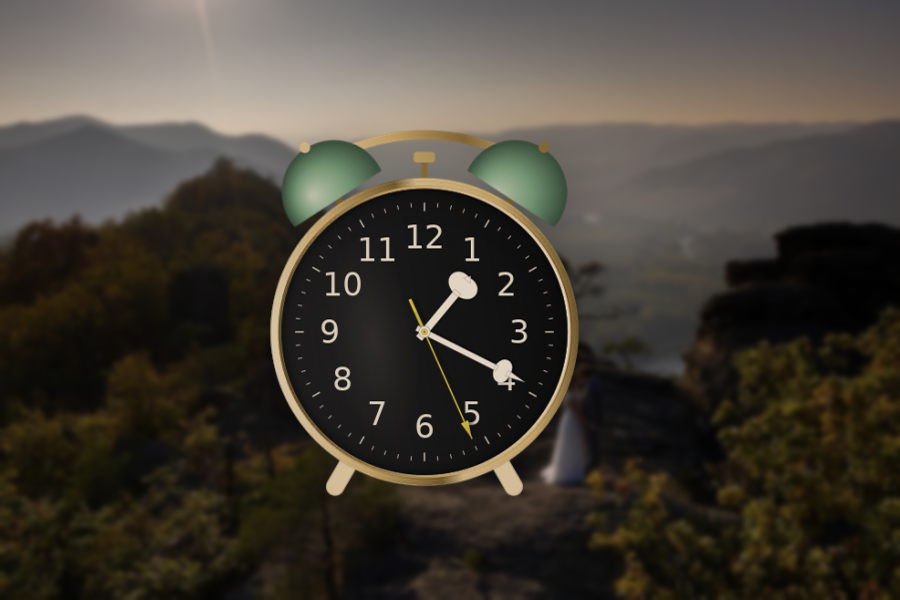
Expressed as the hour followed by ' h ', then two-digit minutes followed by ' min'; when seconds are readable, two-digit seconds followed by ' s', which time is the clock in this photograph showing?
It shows 1 h 19 min 26 s
